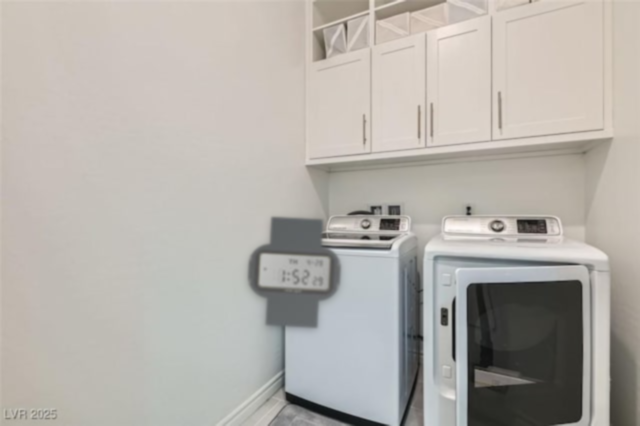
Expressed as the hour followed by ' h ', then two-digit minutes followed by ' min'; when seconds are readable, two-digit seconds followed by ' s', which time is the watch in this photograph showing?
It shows 1 h 52 min
